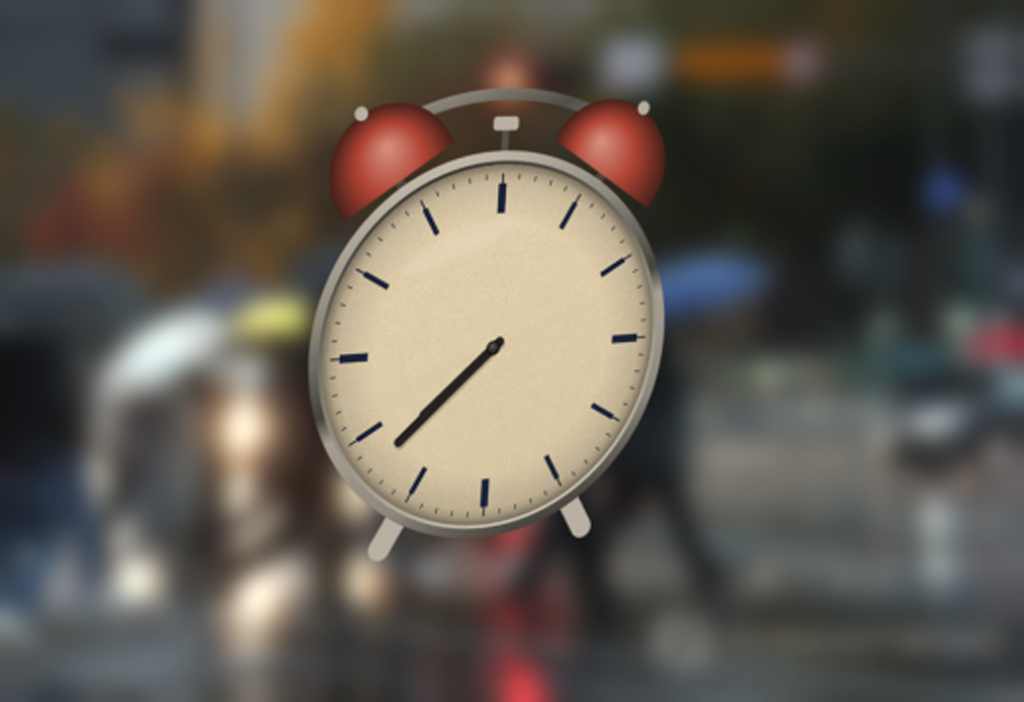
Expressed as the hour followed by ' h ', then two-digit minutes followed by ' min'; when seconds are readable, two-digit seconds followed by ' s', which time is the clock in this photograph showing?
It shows 7 h 38 min
